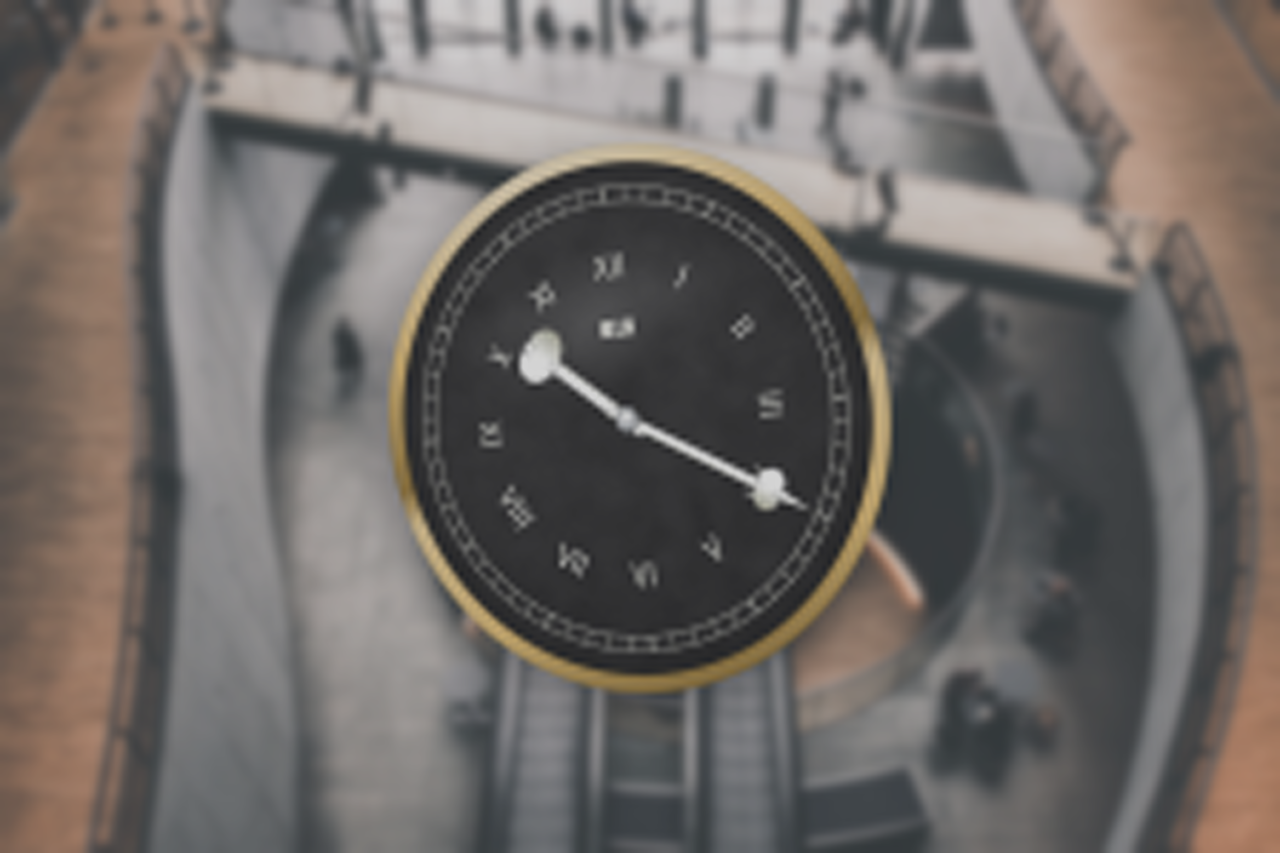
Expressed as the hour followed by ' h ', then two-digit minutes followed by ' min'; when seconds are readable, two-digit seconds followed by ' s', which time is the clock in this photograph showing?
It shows 10 h 20 min
